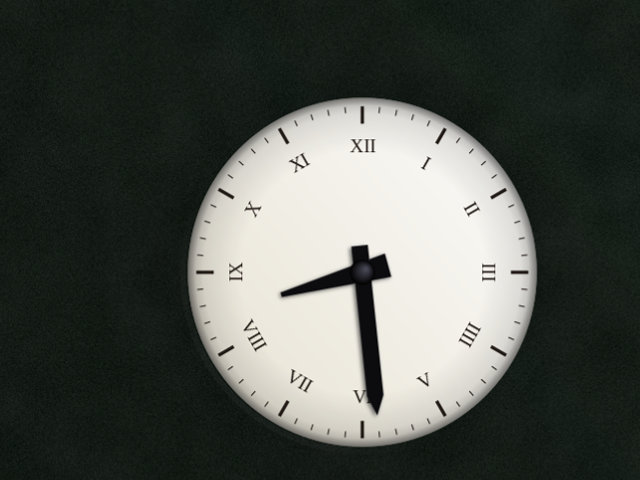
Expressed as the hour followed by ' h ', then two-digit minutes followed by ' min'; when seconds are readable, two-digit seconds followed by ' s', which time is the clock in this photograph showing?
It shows 8 h 29 min
